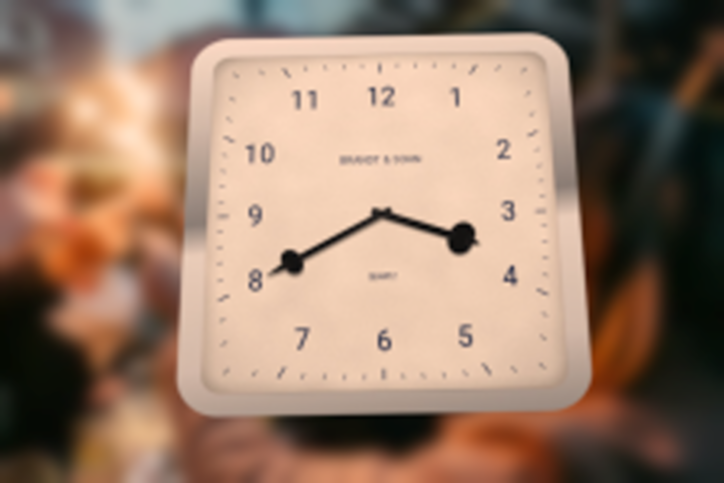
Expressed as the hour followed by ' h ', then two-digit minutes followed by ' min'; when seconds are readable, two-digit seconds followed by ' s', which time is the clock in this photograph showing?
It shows 3 h 40 min
